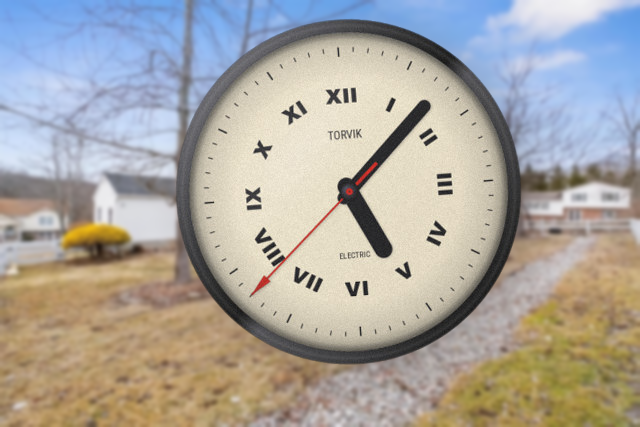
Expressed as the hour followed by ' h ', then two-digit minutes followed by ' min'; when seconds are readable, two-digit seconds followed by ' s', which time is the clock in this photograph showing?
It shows 5 h 07 min 38 s
